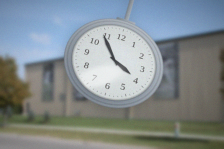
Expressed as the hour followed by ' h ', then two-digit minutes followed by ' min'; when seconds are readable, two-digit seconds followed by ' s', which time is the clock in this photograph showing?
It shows 3 h 54 min
